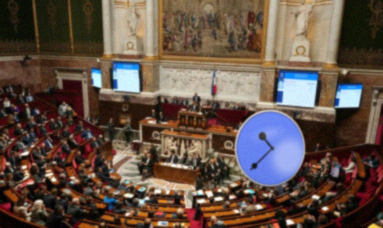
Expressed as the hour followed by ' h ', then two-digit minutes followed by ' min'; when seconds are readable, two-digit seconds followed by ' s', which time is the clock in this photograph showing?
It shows 10 h 38 min
